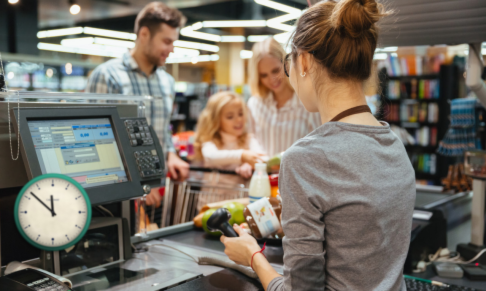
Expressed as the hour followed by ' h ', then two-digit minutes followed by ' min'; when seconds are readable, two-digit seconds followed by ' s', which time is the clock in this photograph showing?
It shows 11 h 52 min
